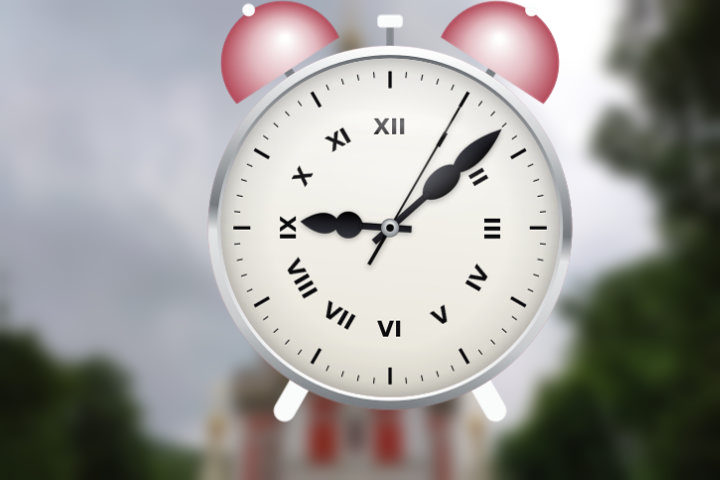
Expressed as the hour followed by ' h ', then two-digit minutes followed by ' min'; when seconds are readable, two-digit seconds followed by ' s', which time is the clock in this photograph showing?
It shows 9 h 08 min 05 s
